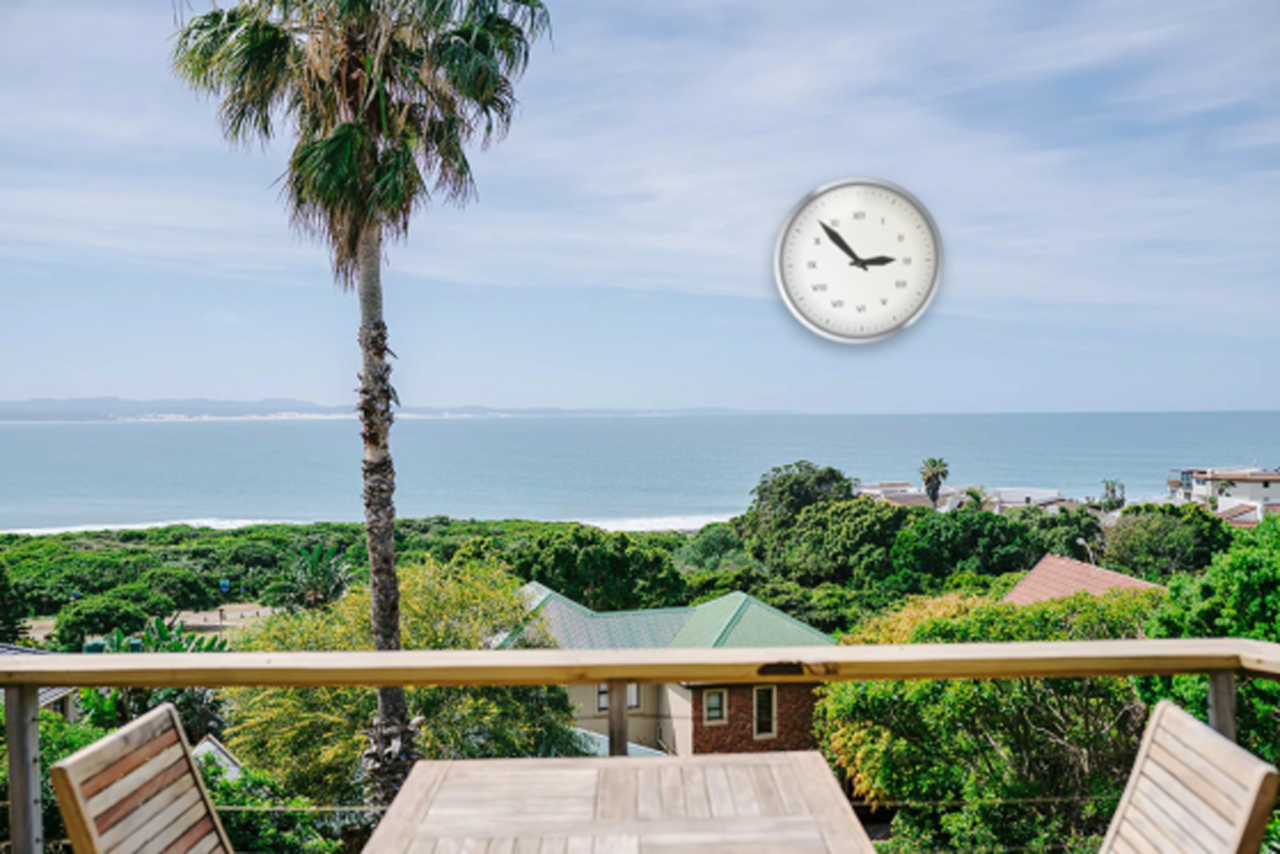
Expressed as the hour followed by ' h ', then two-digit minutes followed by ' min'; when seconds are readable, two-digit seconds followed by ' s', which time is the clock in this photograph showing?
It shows 2 h 53 min
